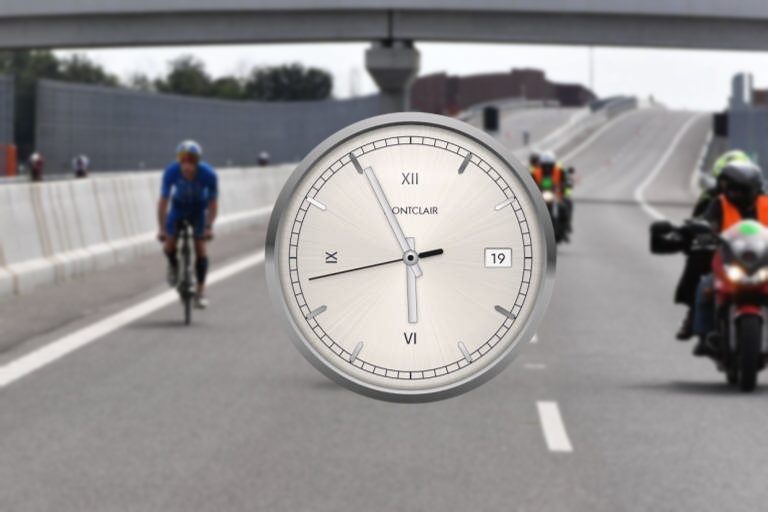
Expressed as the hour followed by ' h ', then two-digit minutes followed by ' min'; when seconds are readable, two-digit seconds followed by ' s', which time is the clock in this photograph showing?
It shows 5 h 55 min 43 s
